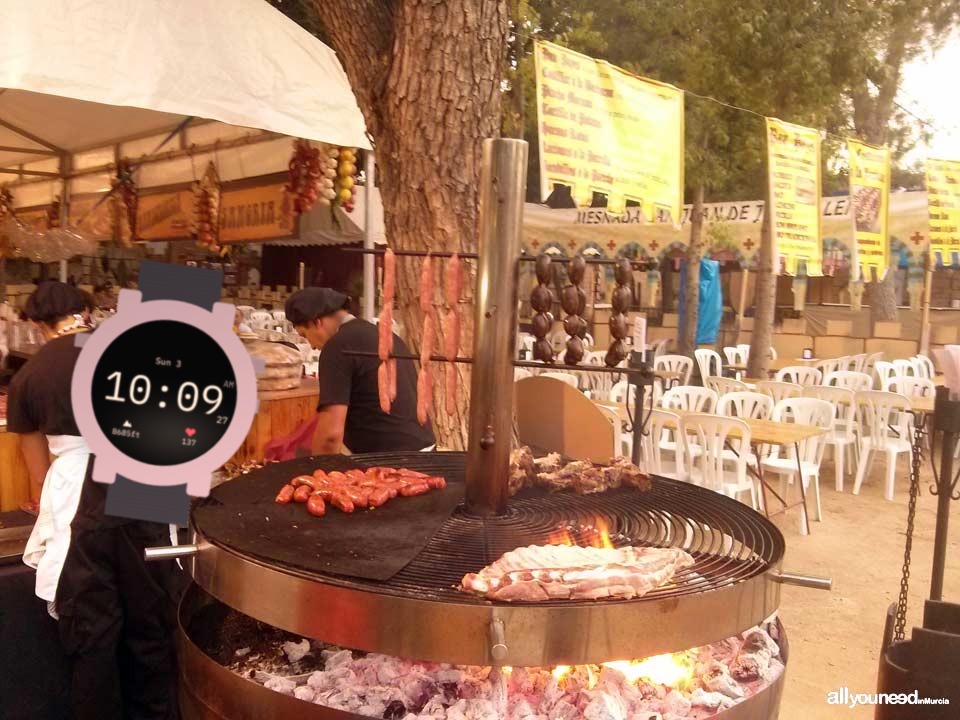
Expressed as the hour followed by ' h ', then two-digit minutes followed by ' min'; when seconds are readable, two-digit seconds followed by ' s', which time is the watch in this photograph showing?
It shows 10 h 09 min 27 s
